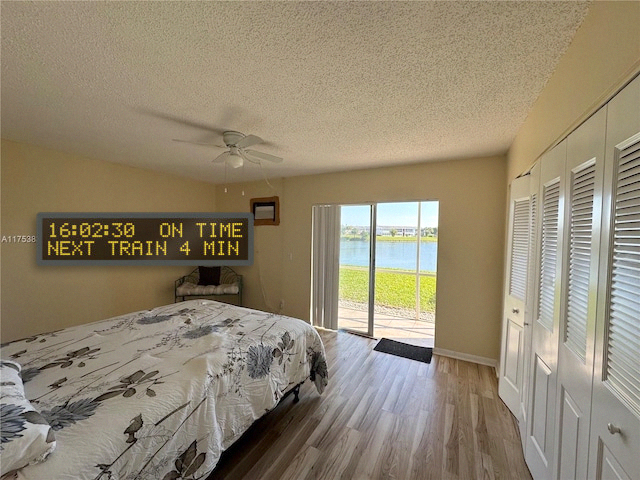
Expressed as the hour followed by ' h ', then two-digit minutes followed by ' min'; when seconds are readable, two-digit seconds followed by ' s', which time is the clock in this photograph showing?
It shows 16 h 02 min 30 s
